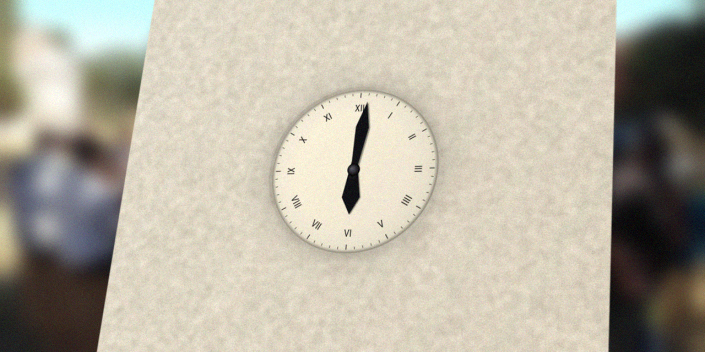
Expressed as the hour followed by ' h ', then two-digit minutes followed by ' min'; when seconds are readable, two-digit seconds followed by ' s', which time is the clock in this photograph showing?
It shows 6 h 01 min
